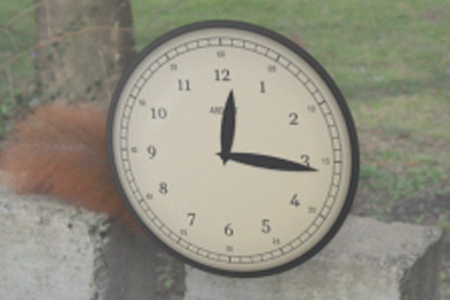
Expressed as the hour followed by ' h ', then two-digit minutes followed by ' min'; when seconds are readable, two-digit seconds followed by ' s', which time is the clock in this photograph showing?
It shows 12 h 16 min
